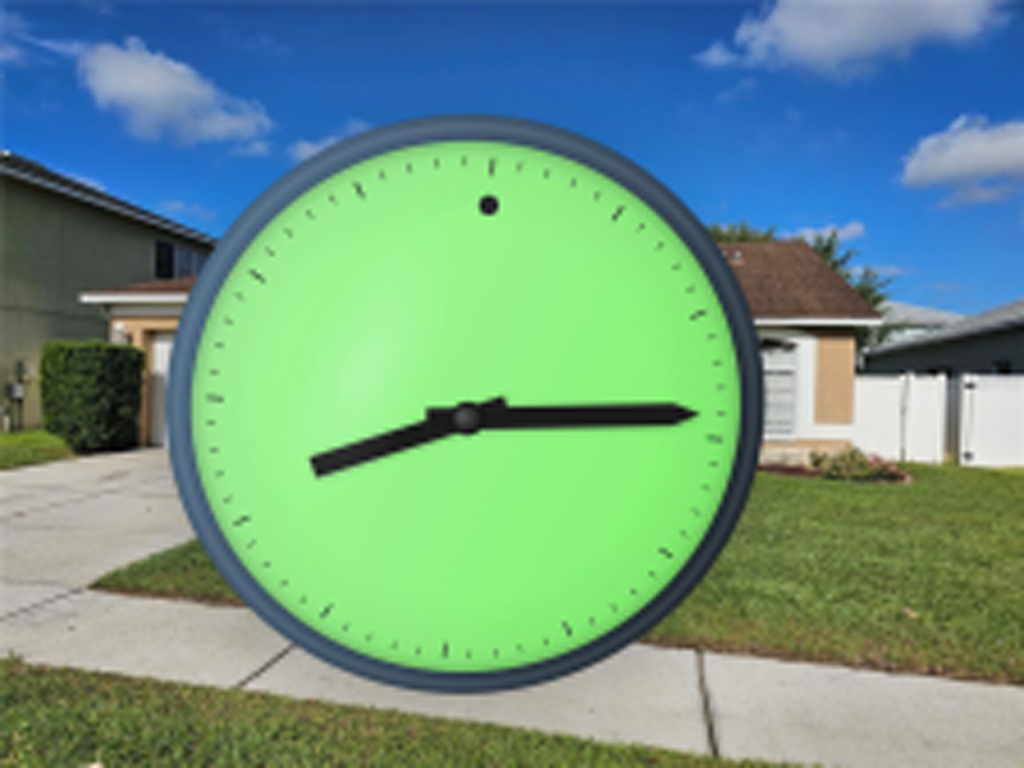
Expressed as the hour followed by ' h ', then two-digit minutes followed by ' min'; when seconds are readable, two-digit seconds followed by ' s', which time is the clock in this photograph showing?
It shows 8 h 14 min
